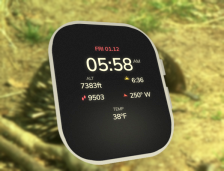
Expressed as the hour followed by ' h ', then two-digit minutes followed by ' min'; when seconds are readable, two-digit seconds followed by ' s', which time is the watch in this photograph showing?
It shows 5 h 58 min
